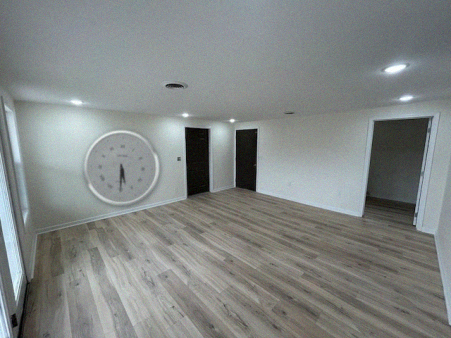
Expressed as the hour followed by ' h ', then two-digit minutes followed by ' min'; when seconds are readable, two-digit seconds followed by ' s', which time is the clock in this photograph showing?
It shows 5 h 30 min
